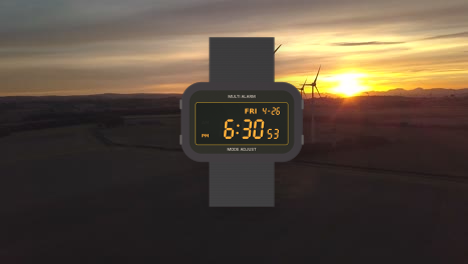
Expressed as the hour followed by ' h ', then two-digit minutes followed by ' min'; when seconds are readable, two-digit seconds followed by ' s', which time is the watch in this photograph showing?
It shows 6 h 30 min 53 s
